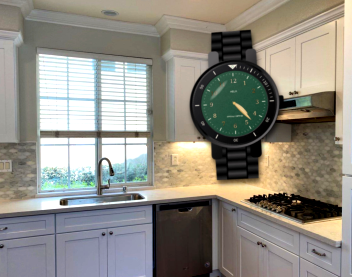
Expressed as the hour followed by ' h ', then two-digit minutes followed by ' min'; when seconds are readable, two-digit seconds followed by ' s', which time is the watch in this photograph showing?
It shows 4 h 23 min
